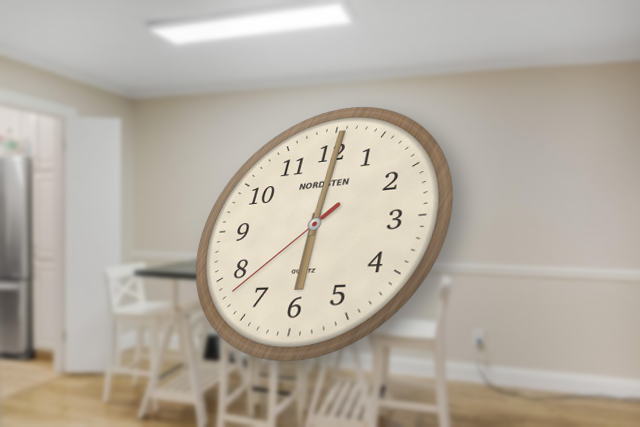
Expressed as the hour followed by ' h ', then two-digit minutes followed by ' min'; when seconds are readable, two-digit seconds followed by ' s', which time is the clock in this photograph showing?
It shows 6 h 00 min 38 s
